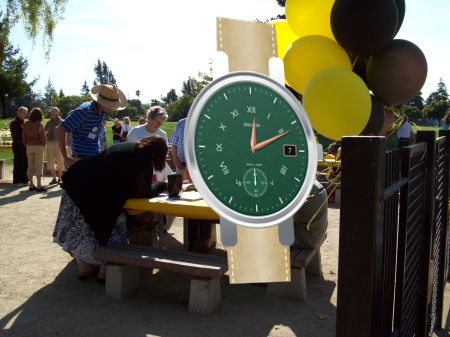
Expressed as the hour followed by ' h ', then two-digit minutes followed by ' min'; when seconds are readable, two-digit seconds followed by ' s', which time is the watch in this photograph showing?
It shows 12 h 11 min
